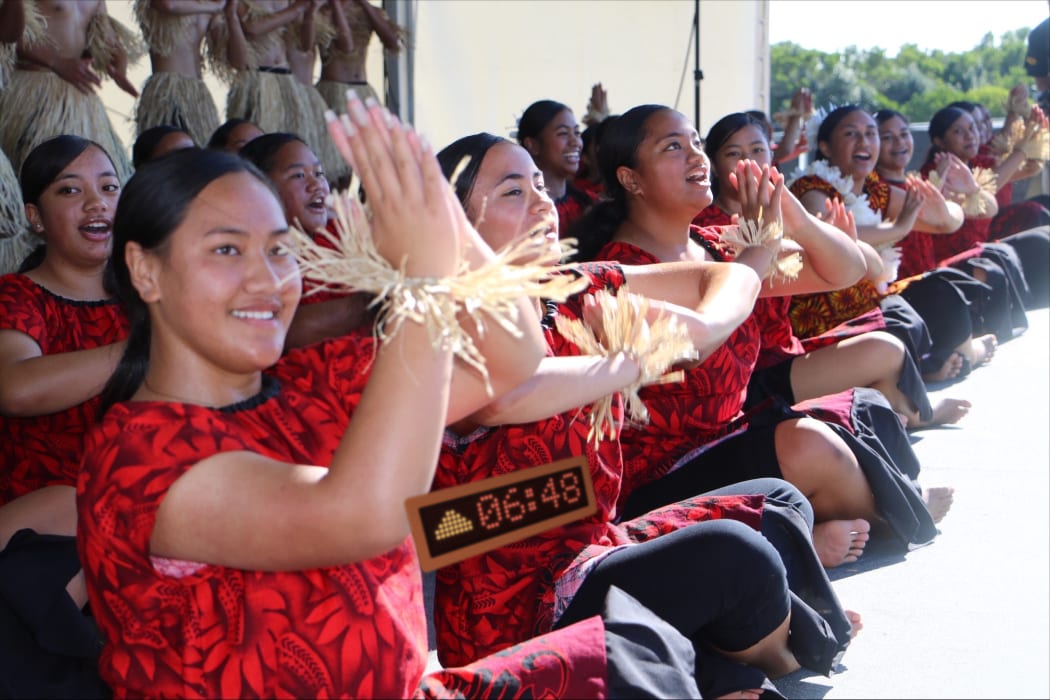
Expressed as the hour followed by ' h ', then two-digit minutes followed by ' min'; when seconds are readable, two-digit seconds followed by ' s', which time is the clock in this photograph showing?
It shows 6 h 48 min
